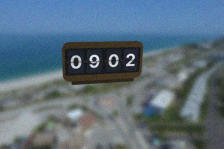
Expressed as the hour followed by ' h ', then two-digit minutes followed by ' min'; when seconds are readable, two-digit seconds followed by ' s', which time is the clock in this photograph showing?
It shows 9 h 02 min
